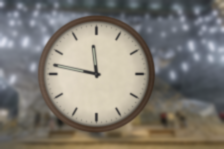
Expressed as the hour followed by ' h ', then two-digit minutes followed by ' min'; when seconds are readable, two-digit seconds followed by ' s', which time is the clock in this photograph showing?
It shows 11 h 47 min
